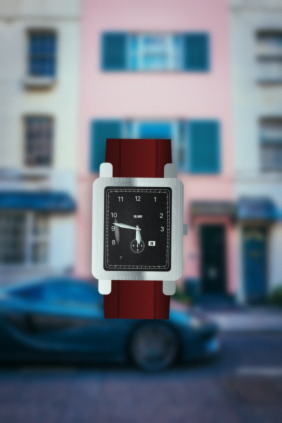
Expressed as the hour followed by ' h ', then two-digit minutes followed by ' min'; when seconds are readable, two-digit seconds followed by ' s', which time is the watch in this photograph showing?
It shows 5 h 47 min
